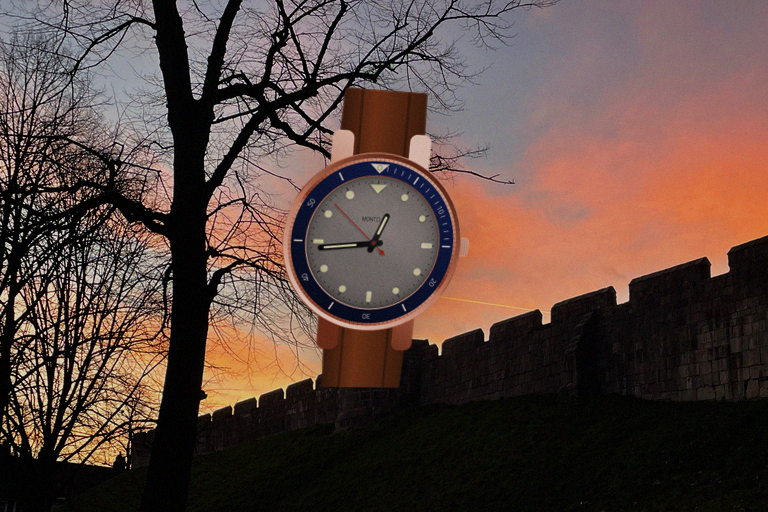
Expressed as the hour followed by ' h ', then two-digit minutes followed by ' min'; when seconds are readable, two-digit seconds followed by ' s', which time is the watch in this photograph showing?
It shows 12 h 43 min 52 s
